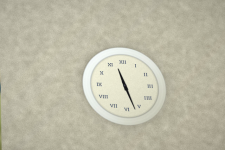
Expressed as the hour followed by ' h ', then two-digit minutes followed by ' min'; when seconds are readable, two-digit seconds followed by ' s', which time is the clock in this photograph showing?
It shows 11 h 27 min
